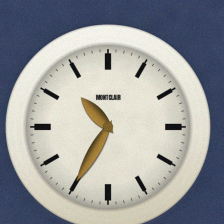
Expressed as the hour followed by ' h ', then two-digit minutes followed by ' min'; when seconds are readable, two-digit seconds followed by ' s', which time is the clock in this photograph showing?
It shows 10 h 35 min
